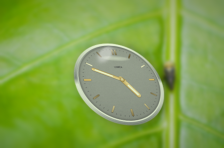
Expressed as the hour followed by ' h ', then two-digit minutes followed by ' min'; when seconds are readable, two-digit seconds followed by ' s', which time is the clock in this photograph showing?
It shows 4 h 49 min
